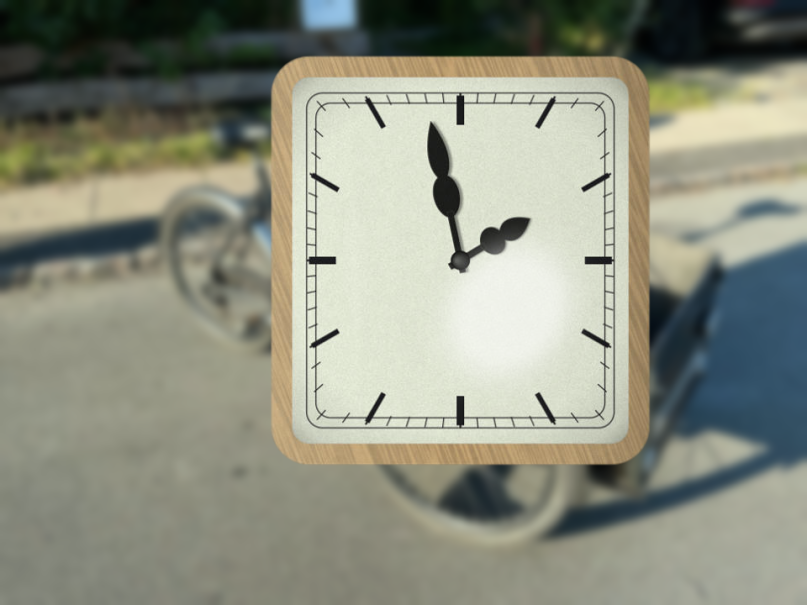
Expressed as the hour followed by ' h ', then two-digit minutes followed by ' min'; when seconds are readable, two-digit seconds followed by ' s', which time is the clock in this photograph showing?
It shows 1 h 58 min
